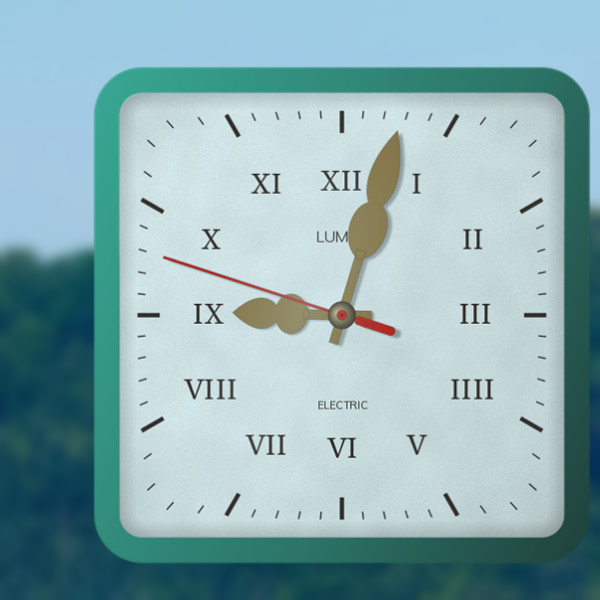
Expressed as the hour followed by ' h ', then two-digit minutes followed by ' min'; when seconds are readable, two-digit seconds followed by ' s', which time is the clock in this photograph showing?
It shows 9 h 02 min 48 s
